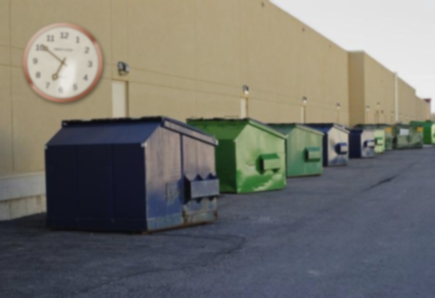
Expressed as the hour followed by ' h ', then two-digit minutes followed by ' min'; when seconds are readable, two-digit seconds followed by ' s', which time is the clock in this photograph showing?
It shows 6 h 51 min
